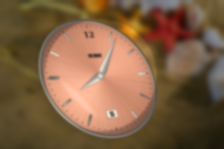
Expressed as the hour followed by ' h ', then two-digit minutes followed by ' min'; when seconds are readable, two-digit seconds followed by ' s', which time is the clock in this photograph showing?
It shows 8 h 06 min
